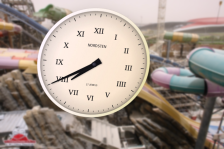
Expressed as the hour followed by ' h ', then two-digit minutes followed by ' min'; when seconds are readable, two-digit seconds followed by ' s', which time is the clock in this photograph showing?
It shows 7 h 40 min
